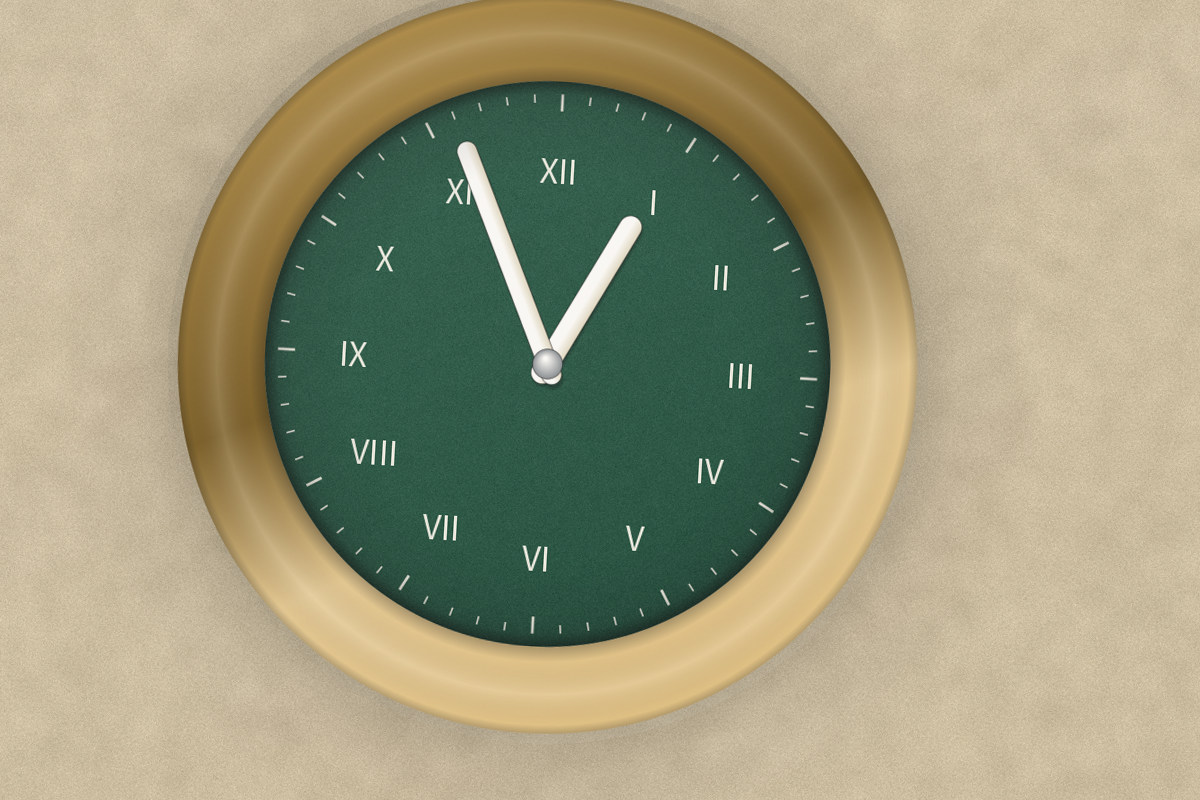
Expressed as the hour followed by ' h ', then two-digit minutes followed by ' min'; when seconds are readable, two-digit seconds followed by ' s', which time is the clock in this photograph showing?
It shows 12 h 56 min
